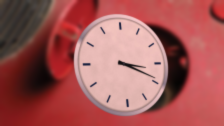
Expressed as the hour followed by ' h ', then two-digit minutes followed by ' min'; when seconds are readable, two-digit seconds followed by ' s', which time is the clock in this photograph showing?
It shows 3 h 19 min
